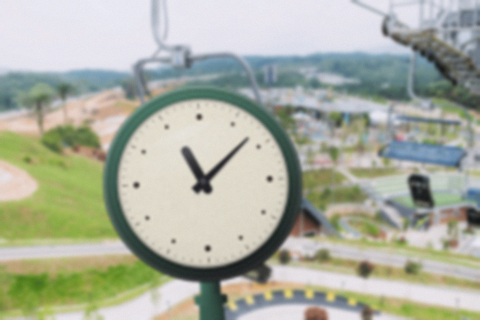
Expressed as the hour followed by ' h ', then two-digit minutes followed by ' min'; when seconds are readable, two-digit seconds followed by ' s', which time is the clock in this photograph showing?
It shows 11 h 08 min
